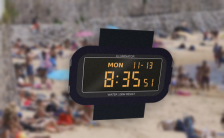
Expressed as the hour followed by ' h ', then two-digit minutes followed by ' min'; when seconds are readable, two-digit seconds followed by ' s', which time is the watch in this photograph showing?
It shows 8 h 35 min 51 s
